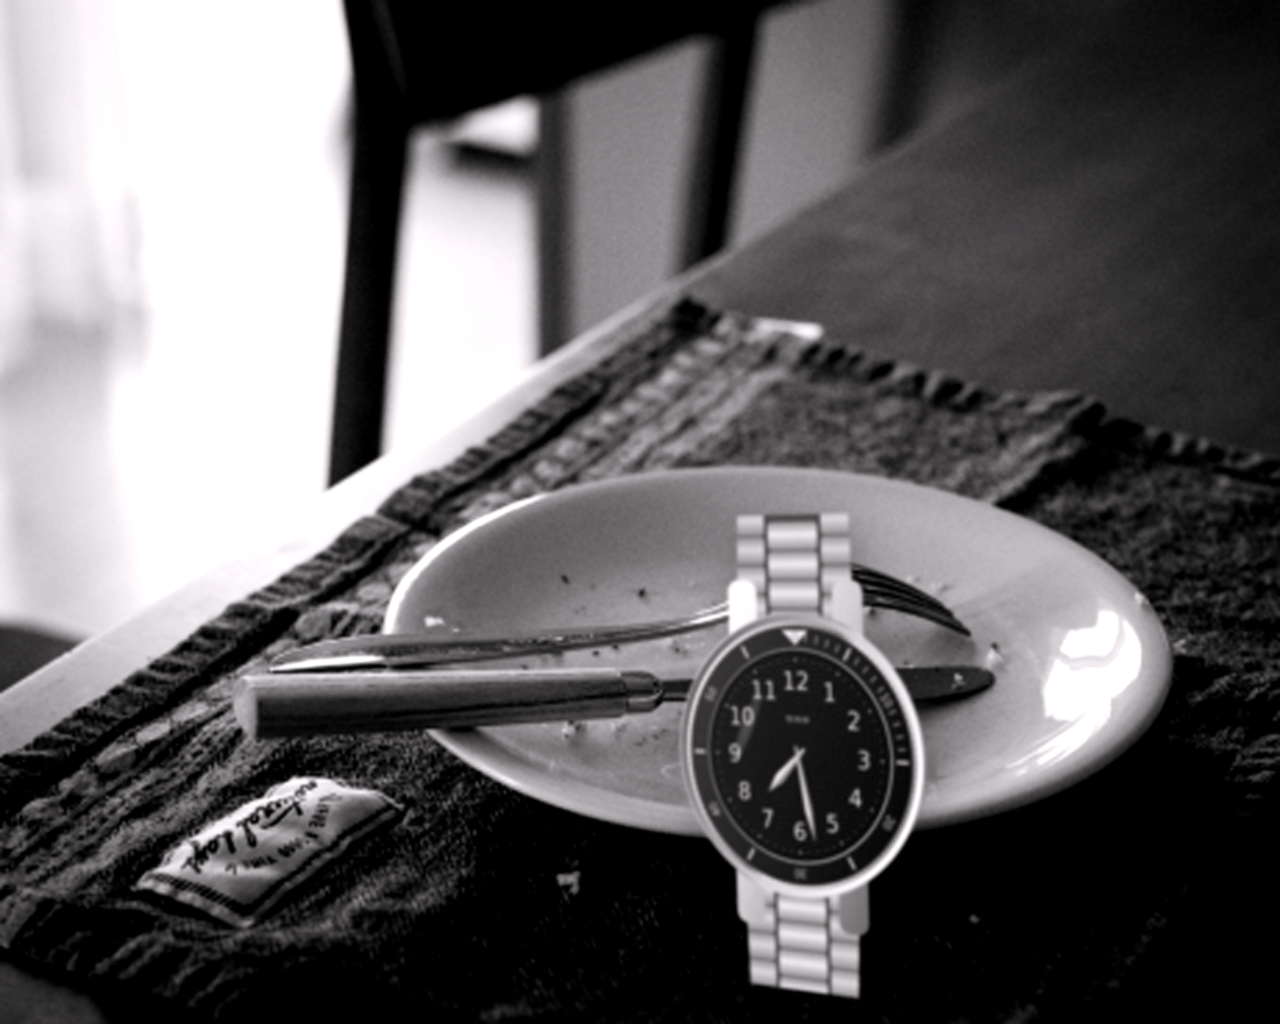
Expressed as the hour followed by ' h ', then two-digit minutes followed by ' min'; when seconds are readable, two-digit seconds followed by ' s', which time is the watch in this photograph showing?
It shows 7 h 28 min
